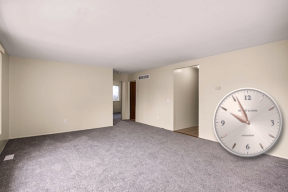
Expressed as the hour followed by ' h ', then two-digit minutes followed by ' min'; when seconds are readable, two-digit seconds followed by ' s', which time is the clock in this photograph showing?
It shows 9 h 56 min
